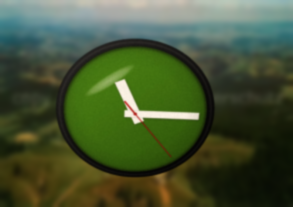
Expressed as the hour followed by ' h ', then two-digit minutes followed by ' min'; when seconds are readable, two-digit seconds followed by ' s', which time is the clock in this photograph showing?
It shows 11 h 15 min 24 s
